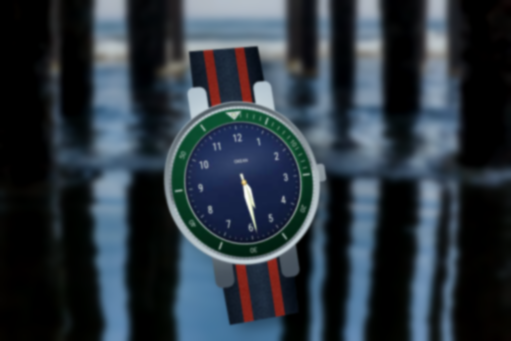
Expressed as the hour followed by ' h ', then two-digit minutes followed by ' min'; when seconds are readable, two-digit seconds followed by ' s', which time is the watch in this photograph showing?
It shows 5 h 29 min
